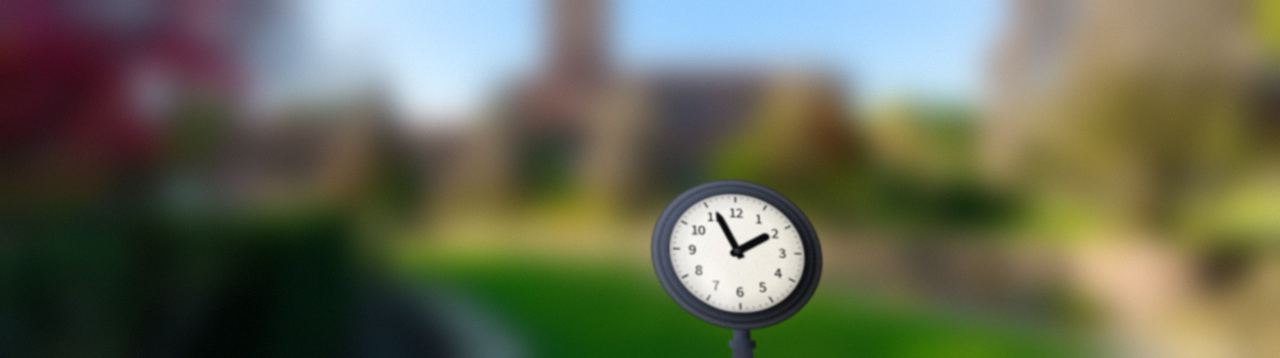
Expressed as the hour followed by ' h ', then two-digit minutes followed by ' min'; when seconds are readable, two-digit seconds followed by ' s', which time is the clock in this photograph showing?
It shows 1 h 56 min
